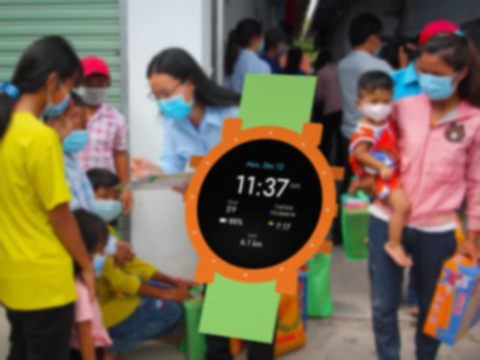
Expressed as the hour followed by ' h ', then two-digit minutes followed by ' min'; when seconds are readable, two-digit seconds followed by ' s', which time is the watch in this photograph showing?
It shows 11 h 37 min
